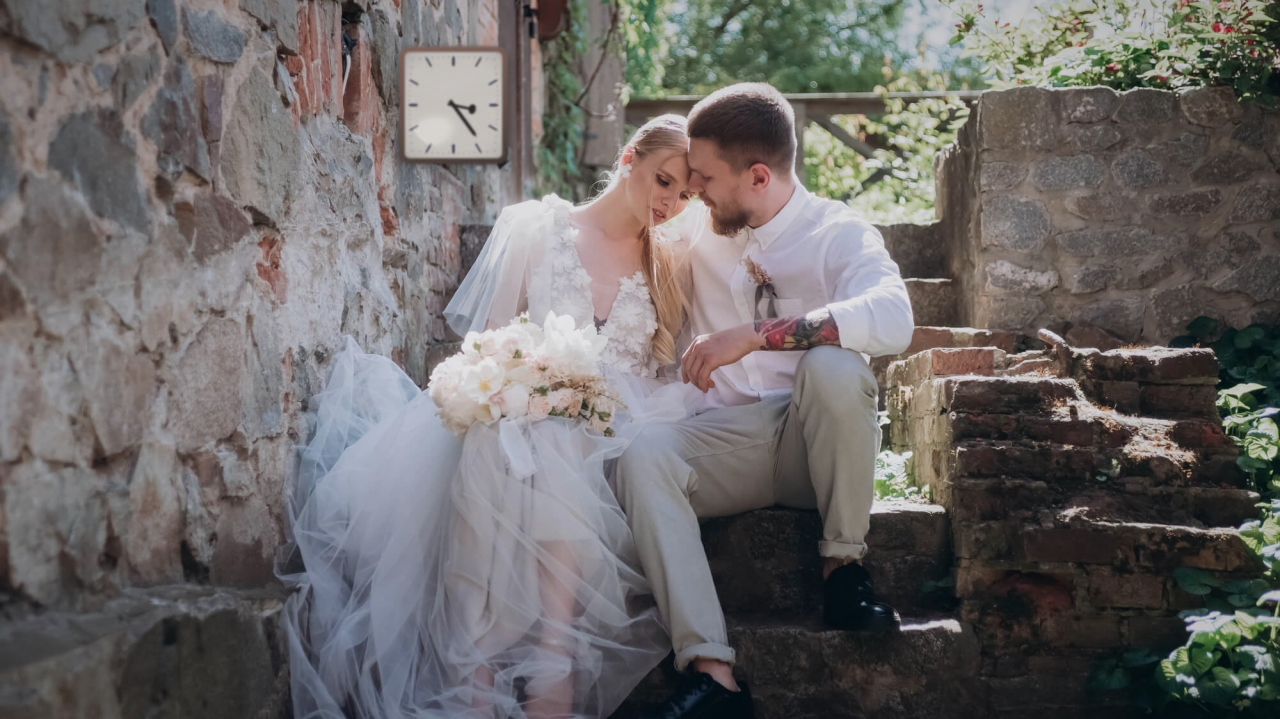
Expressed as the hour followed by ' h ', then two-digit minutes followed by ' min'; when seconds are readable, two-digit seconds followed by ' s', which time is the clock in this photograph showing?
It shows 3 h 24 min
